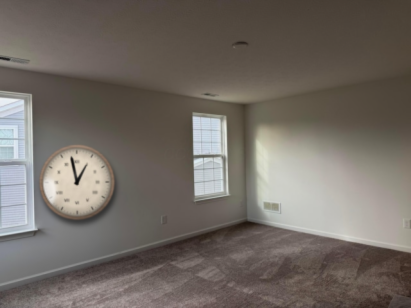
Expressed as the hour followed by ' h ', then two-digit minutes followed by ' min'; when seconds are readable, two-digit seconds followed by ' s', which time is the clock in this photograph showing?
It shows 12 h 58 min
